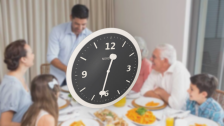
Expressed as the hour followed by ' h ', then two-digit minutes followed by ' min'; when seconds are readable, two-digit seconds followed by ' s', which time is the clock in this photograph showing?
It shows 12 h 32 min
